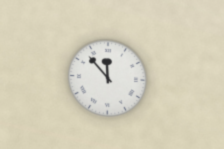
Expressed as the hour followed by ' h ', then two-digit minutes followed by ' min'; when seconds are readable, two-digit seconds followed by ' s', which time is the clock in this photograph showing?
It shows 11 h 53 min
